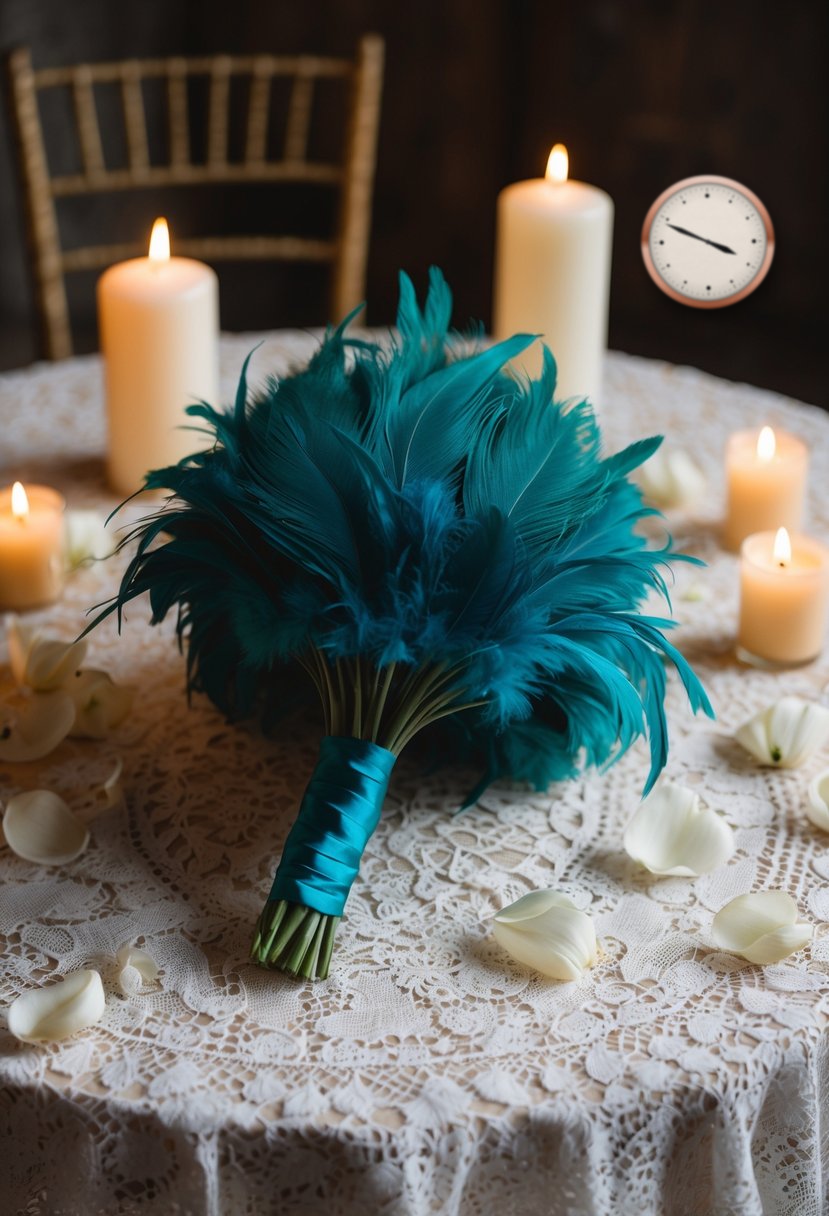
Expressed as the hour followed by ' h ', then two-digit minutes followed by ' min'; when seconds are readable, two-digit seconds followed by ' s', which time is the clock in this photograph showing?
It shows 3 h 49 min
